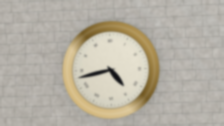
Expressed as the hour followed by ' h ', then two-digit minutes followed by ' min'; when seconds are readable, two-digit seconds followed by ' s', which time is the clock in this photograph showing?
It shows 4 h 43 min
